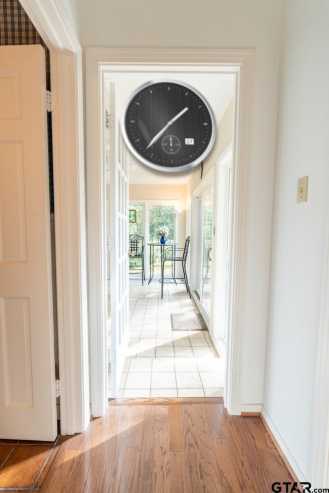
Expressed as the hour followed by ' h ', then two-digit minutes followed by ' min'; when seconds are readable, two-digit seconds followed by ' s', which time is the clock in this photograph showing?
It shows 1 h 37 min
